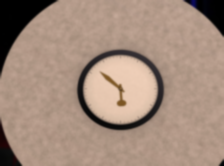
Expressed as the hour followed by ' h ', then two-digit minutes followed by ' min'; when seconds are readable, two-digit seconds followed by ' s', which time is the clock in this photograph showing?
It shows 5 h 52 min
